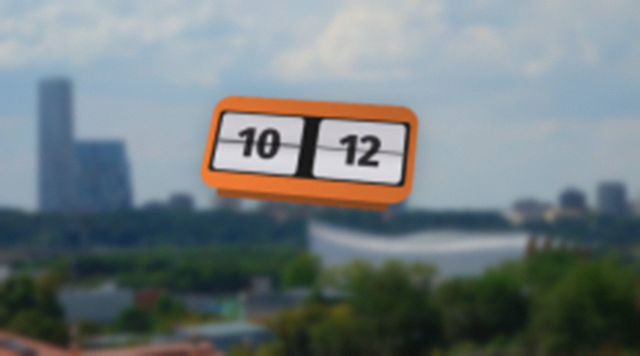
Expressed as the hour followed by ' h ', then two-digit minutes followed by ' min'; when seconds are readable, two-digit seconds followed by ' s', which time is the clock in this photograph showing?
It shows 10 h 12 min
